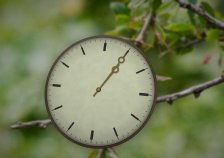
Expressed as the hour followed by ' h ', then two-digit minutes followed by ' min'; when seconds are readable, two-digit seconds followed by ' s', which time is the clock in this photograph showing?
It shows 1 h 05 min
